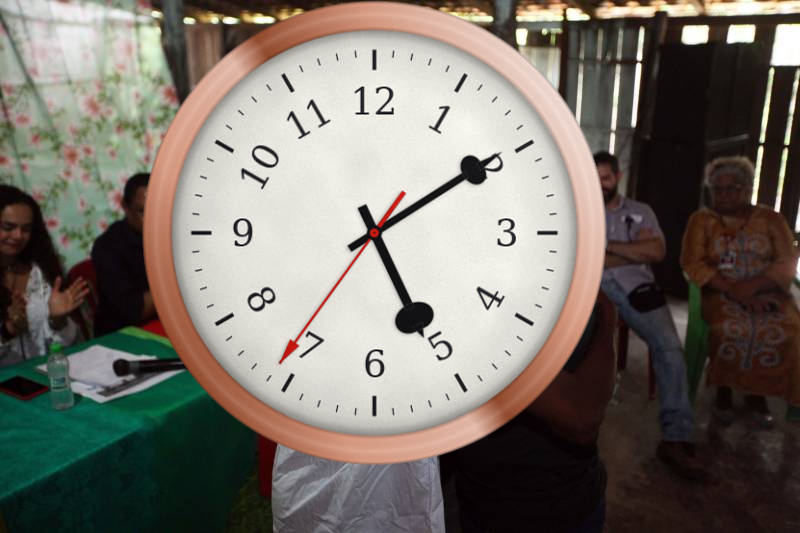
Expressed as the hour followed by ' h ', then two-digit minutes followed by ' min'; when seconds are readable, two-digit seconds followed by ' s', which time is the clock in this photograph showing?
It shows 5 h 09 min 36 s
